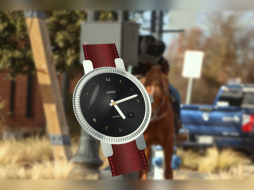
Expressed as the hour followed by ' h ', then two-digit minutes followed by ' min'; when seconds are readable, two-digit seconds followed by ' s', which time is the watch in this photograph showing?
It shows 5 h 13 min
